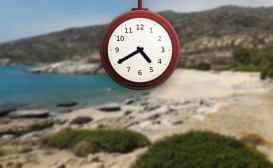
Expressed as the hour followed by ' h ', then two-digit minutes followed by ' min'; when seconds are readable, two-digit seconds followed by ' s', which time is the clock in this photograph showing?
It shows 4 h 40 min
